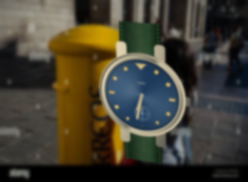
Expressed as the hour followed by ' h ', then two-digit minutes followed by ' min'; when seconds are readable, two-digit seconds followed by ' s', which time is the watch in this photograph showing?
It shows 6 h 32 min
